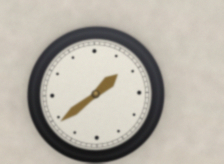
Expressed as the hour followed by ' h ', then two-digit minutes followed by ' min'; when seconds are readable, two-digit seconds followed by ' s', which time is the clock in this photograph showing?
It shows 1 h 39 min
